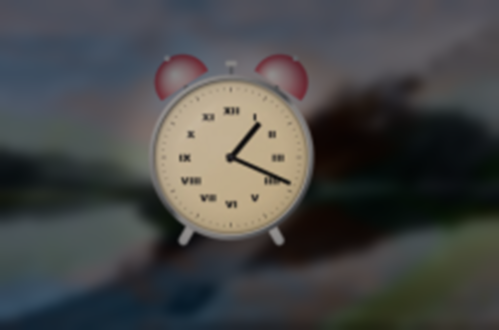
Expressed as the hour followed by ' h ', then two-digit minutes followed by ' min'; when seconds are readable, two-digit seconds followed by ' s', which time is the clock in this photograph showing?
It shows 1 h 19 min
